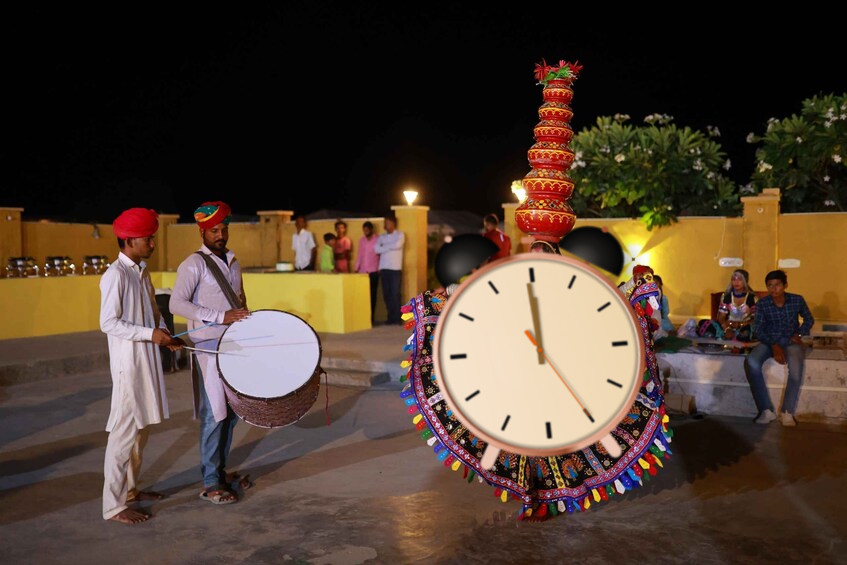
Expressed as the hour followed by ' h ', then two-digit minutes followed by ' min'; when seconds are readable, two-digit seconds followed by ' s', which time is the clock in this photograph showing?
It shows 11 h 59 min 25 s
